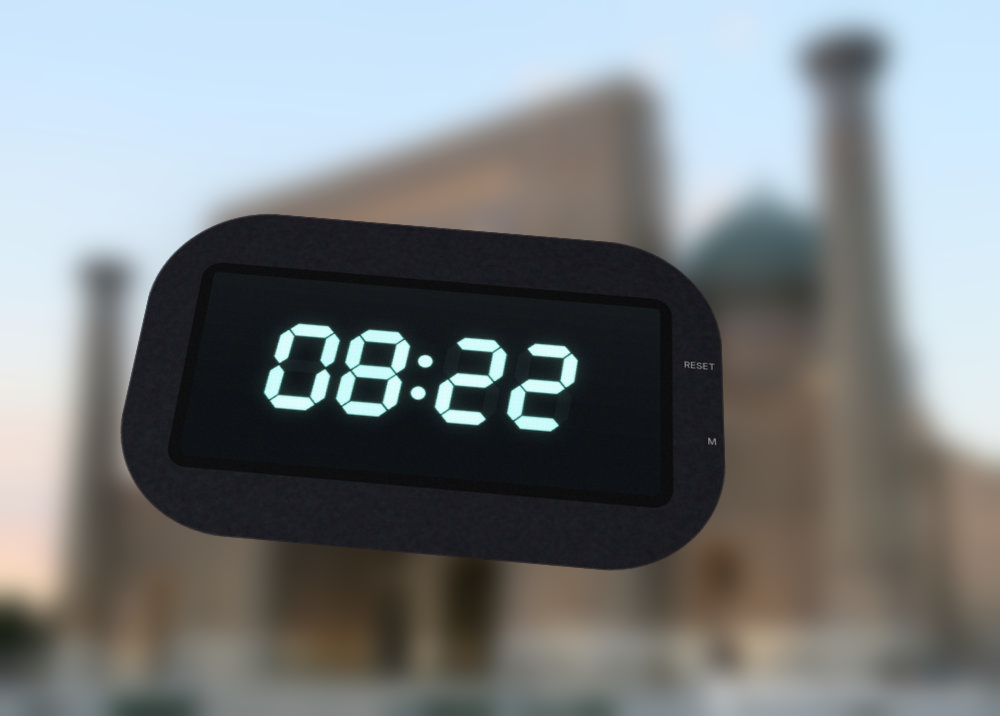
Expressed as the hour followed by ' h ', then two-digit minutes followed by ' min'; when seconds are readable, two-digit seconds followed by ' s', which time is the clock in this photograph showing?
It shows 8 h 22 min
